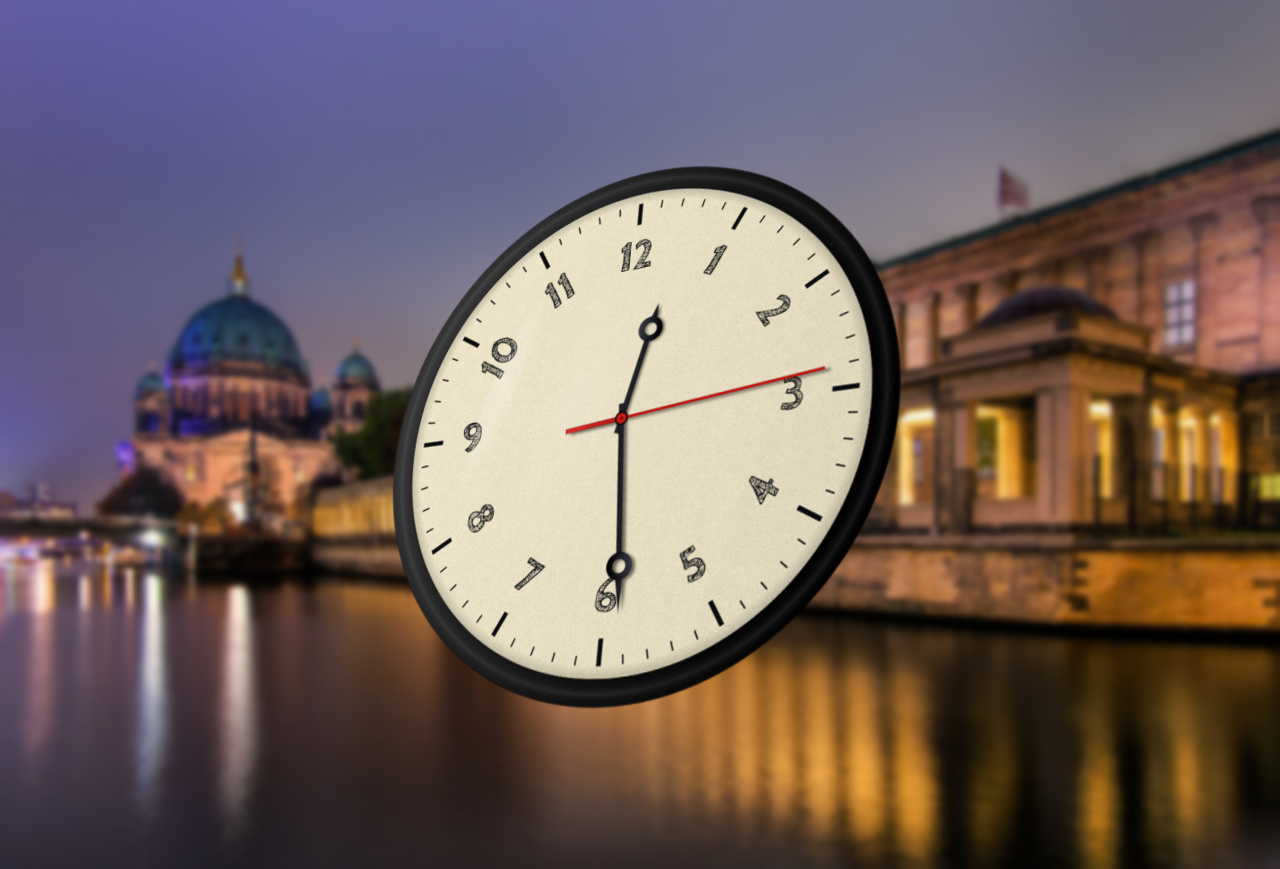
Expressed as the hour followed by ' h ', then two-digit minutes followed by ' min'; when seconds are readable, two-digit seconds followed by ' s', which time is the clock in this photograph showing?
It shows 12 h 29 min 14 s
